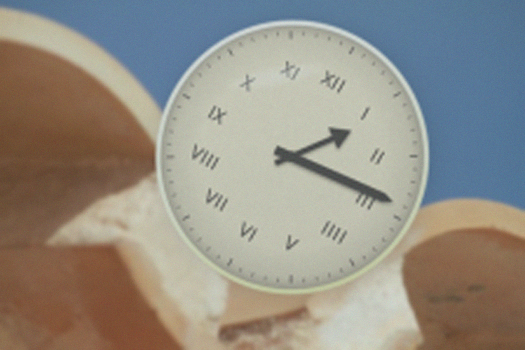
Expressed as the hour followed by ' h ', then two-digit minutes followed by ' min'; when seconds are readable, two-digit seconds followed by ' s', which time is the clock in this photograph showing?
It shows 1 h 14 min
